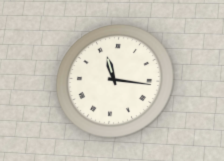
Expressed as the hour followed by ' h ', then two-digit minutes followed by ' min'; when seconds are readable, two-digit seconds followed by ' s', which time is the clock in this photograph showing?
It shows 11 h 16 min
